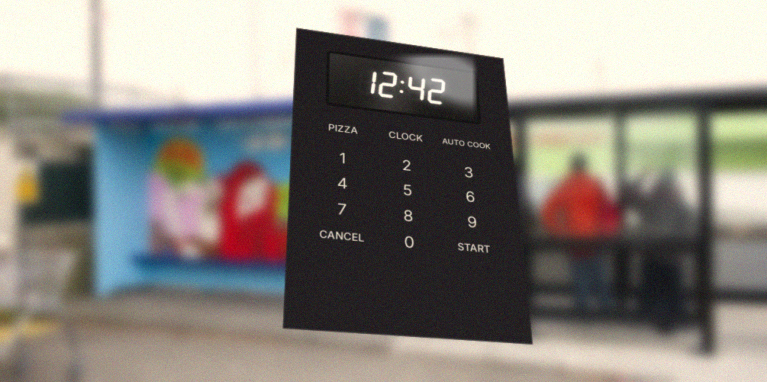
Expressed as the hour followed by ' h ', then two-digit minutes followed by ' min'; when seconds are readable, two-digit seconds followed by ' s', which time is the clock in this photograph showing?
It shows 12 h 42 min
